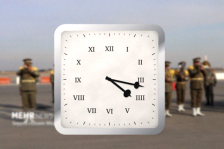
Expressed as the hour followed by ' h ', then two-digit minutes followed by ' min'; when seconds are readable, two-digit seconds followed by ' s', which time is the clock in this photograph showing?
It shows 4 h 17 min
